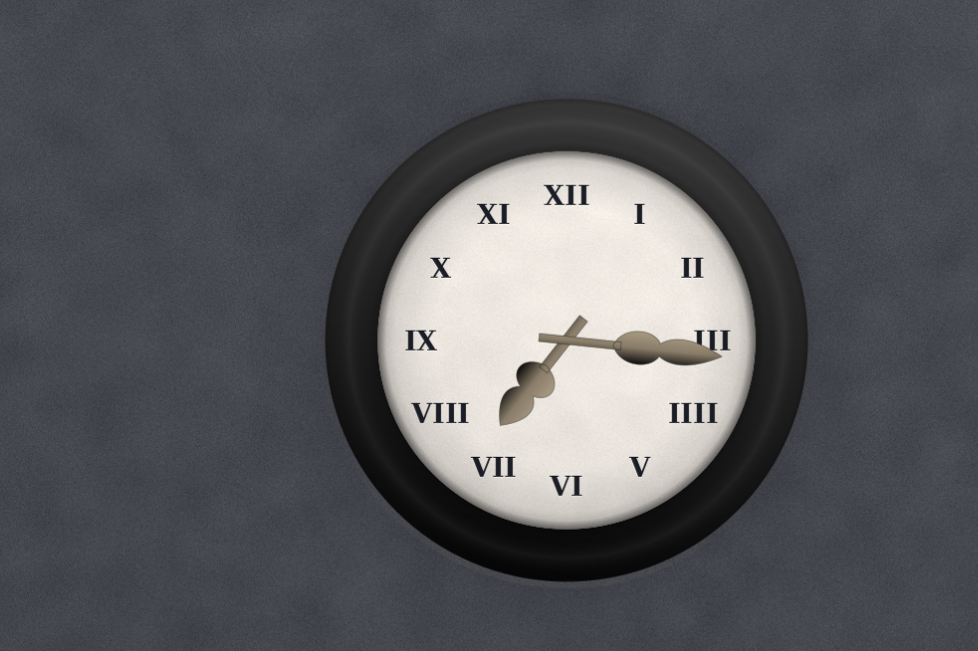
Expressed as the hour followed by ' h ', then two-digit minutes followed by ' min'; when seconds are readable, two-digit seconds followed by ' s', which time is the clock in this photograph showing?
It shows 7 h 16 min
